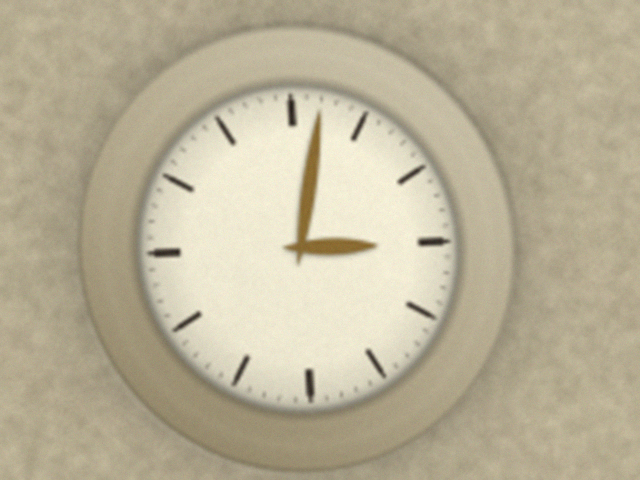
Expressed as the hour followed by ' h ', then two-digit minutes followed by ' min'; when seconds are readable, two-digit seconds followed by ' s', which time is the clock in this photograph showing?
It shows 3 h 02 min
